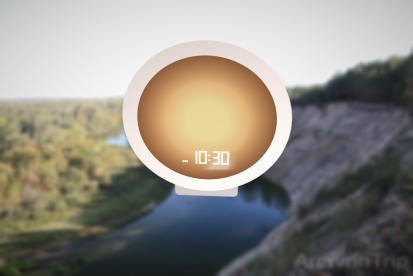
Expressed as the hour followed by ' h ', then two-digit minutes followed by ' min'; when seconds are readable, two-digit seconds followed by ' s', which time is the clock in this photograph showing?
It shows 10 h 30 min
